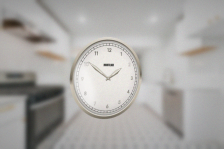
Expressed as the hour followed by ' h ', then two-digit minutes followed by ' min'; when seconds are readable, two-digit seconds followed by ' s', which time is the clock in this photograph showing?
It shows 1 h 51 min
